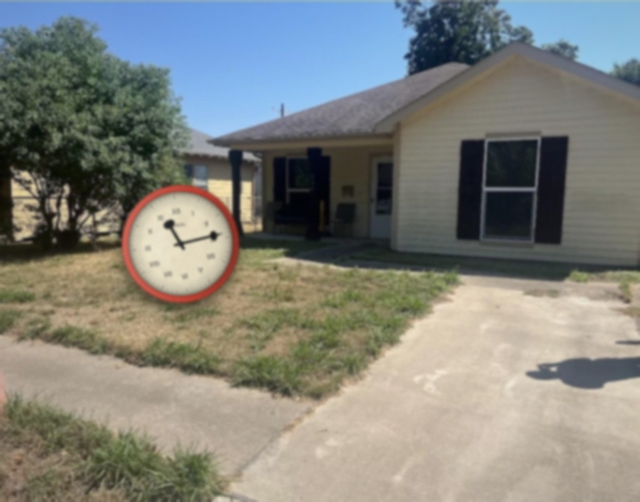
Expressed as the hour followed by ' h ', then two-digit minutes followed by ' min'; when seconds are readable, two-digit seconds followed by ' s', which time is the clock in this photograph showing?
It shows 11 h 14 min
